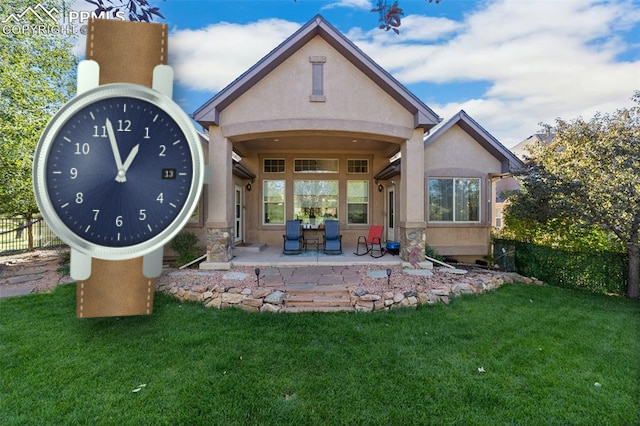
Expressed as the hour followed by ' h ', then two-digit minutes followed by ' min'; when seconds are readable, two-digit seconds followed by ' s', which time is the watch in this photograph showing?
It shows 12 h 57 min
